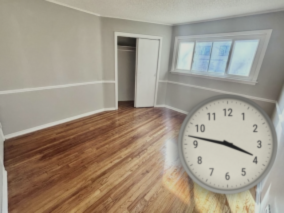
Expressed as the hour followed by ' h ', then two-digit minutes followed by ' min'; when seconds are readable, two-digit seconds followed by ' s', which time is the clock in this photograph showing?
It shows 3 h 47 min
